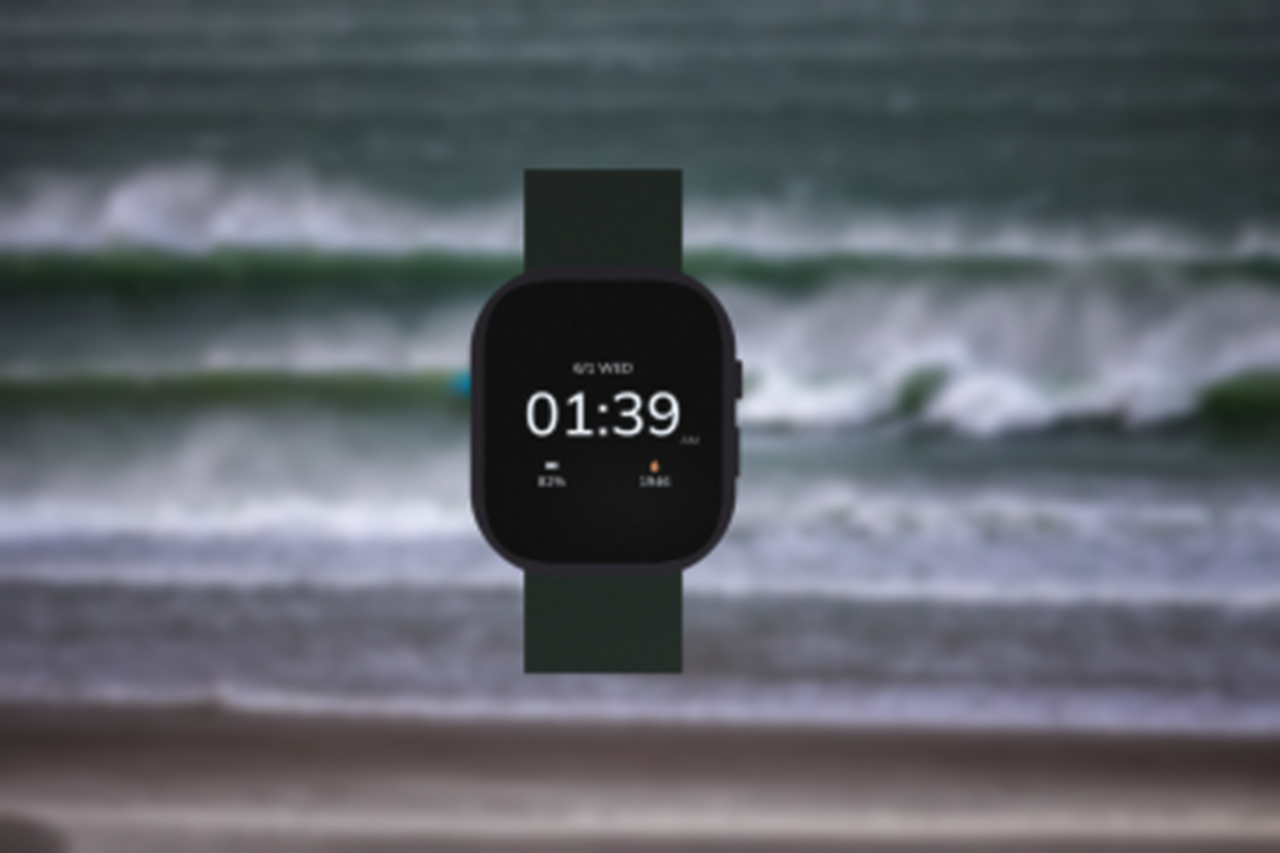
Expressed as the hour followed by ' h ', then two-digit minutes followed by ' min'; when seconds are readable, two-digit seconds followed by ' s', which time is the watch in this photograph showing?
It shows 1 h 39 min
